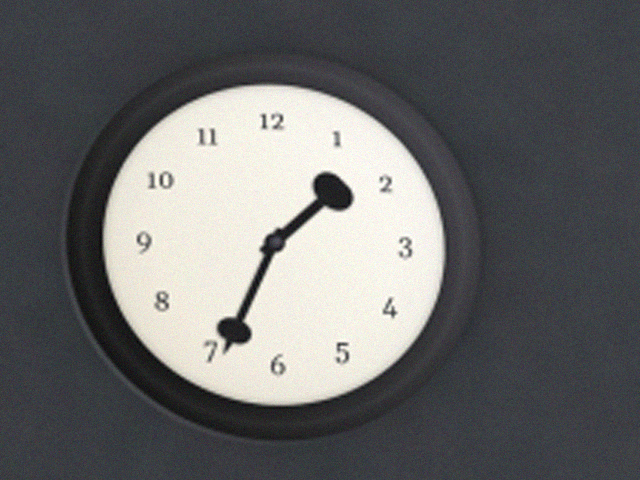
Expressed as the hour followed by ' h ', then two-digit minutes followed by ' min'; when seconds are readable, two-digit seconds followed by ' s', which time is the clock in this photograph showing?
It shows 1 h 34 min
